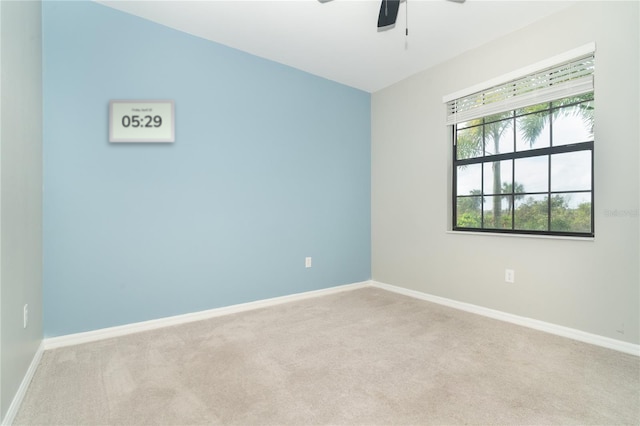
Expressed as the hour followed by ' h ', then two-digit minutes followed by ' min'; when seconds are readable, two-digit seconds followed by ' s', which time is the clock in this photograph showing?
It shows 5 h 29 min
